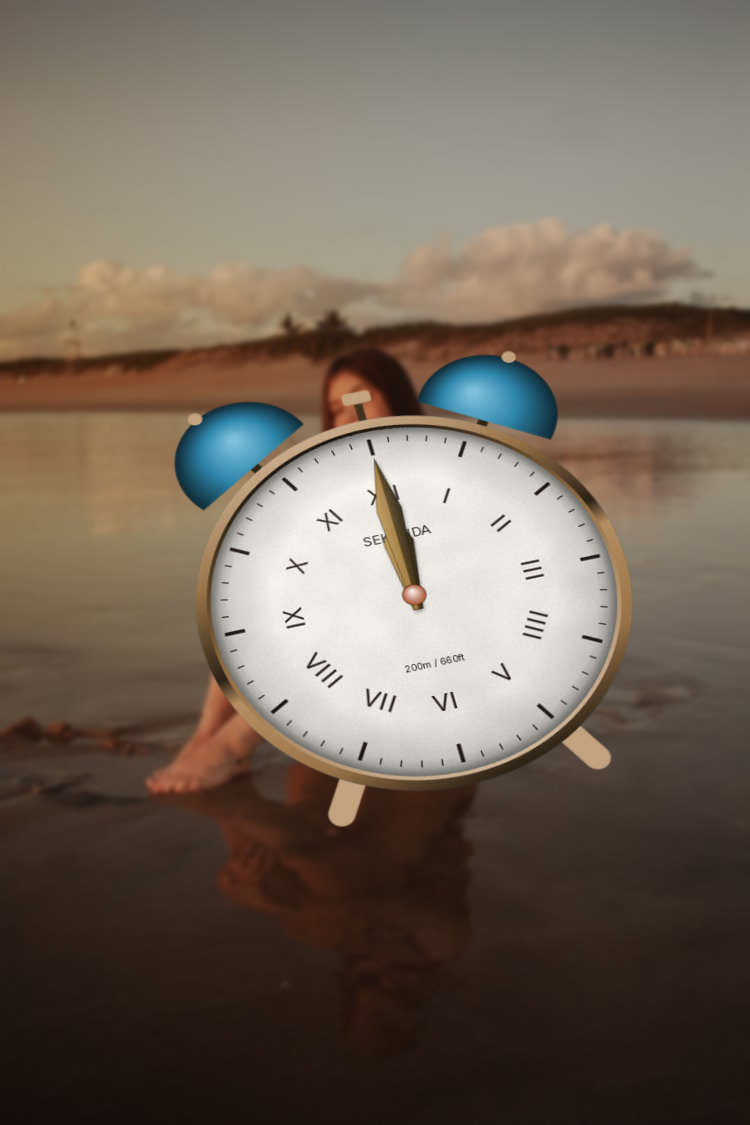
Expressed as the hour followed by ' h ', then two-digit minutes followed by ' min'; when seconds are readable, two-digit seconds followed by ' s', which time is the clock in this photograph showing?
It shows 12 h 00 min
